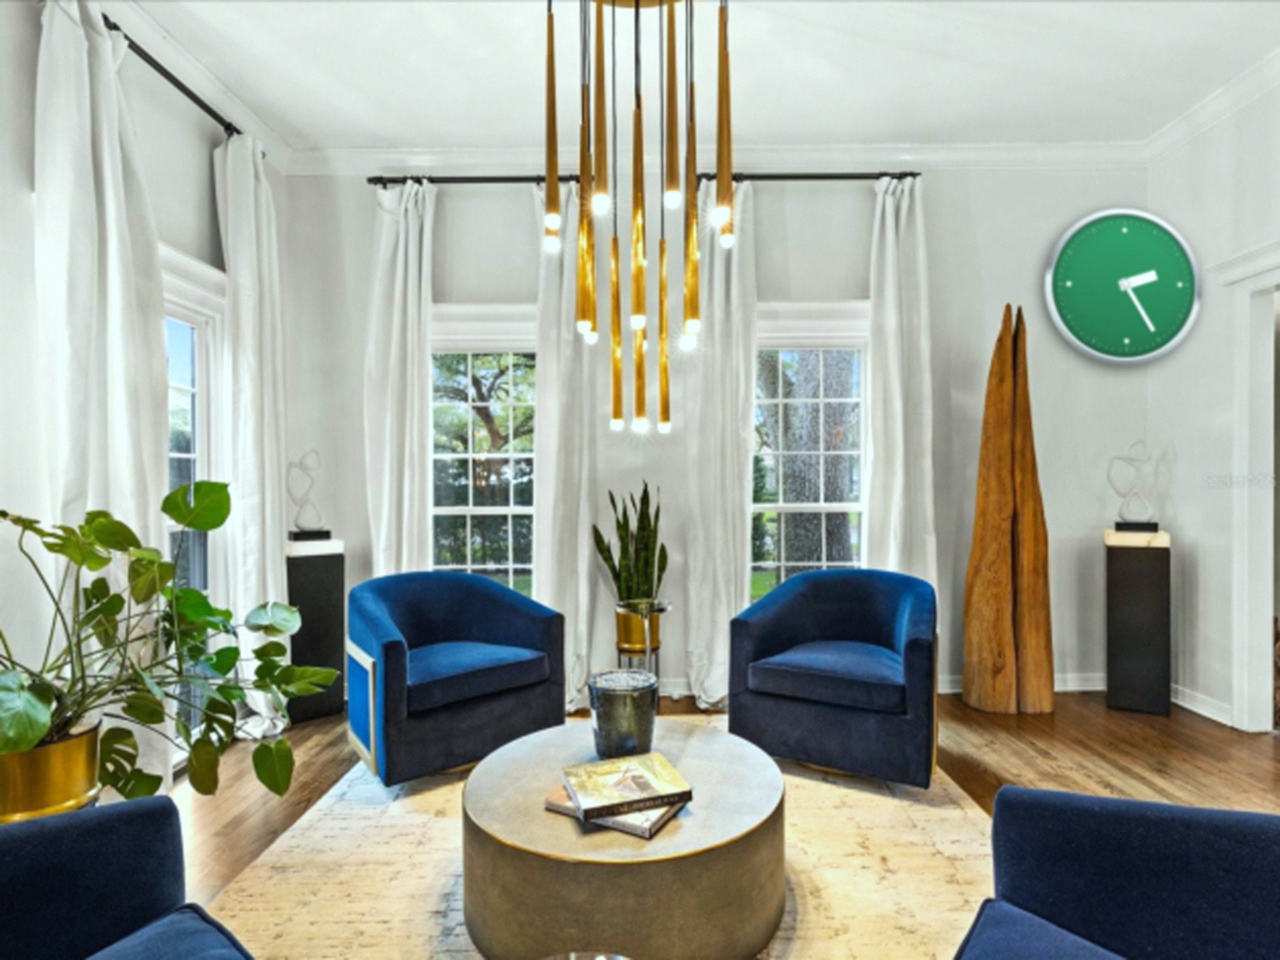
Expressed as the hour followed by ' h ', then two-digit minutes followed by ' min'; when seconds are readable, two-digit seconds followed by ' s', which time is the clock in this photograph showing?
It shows 2 h 25 min
